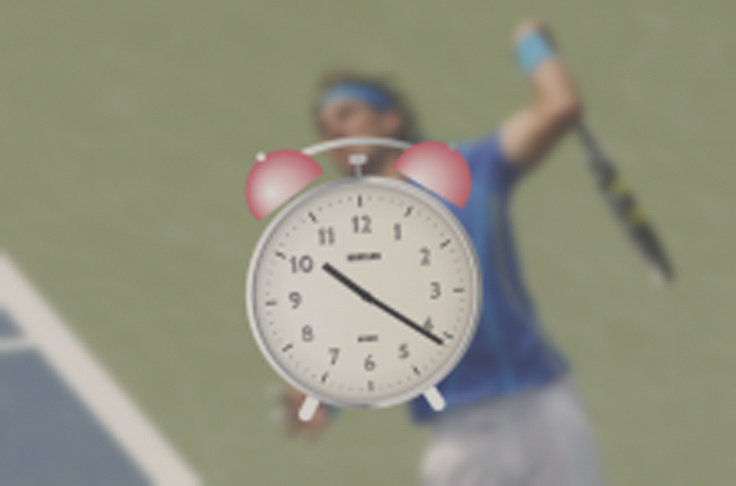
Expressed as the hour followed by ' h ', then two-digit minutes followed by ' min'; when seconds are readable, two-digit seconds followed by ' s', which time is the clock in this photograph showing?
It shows 10 h 21 min
